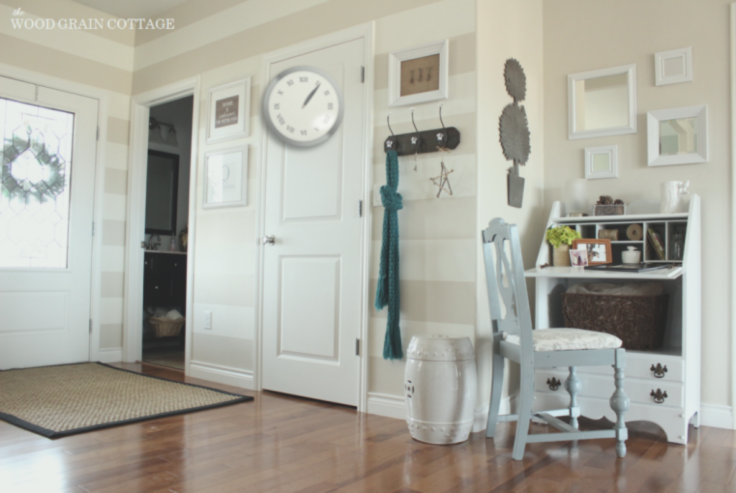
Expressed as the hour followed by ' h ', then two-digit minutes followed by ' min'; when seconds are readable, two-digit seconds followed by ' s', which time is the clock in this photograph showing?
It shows 1 h 06 min
